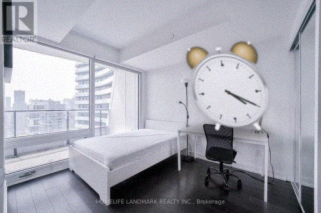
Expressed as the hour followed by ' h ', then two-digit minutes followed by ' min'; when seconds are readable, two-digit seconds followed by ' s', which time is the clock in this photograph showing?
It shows 4 h 20 min
